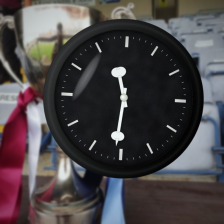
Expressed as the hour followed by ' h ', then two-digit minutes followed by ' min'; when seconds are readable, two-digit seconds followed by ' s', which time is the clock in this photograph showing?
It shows 11 h 31 min
